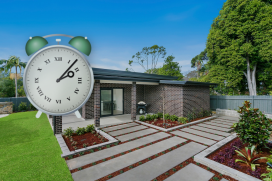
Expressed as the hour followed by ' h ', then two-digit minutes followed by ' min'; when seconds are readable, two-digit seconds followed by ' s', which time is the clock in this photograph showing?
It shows 2 h 07 min
